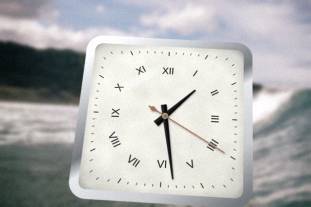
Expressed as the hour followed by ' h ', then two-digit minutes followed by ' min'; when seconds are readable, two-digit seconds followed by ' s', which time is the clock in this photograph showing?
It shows 1 h 28 min 20 s
